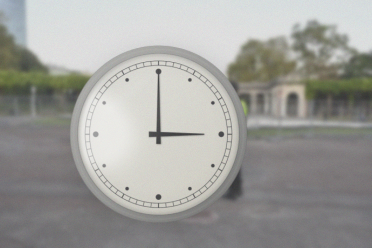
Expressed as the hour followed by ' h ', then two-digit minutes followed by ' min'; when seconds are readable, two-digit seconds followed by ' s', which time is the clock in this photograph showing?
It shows 3 h 00 min
